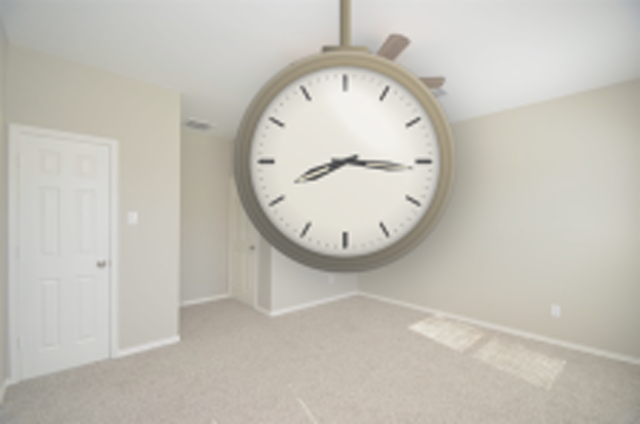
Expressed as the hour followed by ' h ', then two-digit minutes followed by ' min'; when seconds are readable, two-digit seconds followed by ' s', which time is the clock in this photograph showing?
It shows 8 h 16 min
